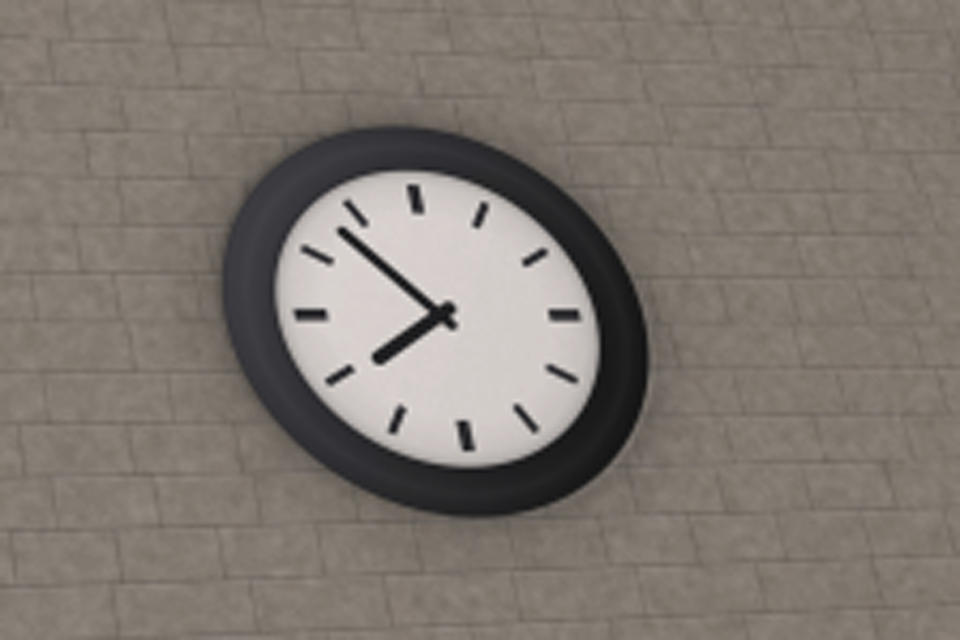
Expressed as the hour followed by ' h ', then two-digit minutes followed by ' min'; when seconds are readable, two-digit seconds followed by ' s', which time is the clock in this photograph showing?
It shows 7 h 53 min
